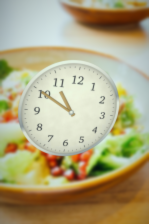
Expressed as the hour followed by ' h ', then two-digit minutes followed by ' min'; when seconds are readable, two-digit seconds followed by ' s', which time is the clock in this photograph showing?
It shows 10 h 50 min
